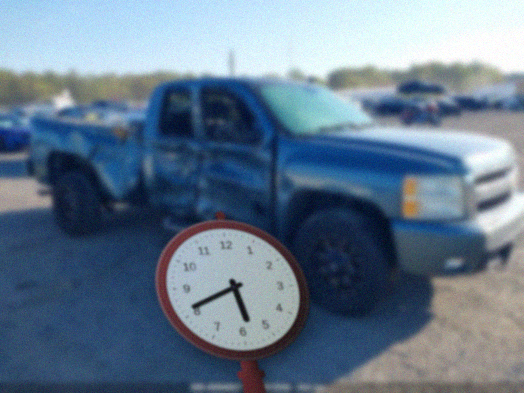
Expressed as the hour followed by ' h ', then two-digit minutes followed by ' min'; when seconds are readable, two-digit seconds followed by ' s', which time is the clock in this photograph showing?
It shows 5 h 41 min
